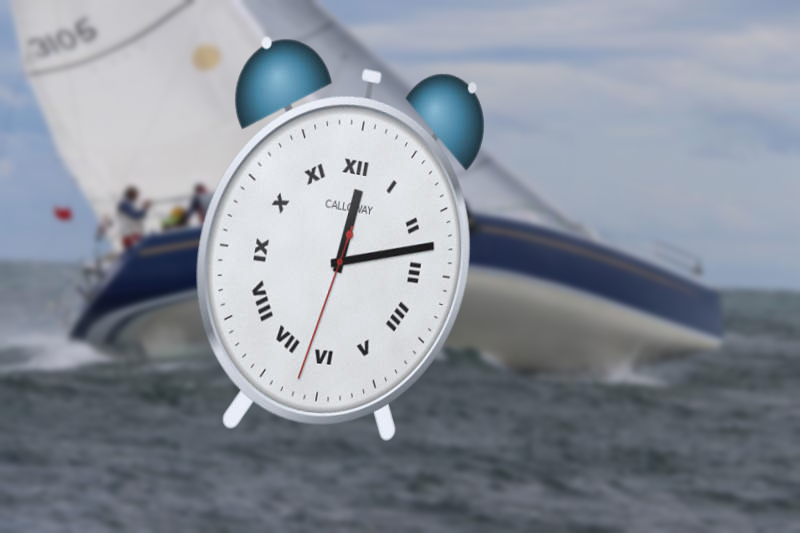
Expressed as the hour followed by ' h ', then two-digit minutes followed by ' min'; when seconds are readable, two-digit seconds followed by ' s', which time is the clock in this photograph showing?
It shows 12 h 12 min 32 s
